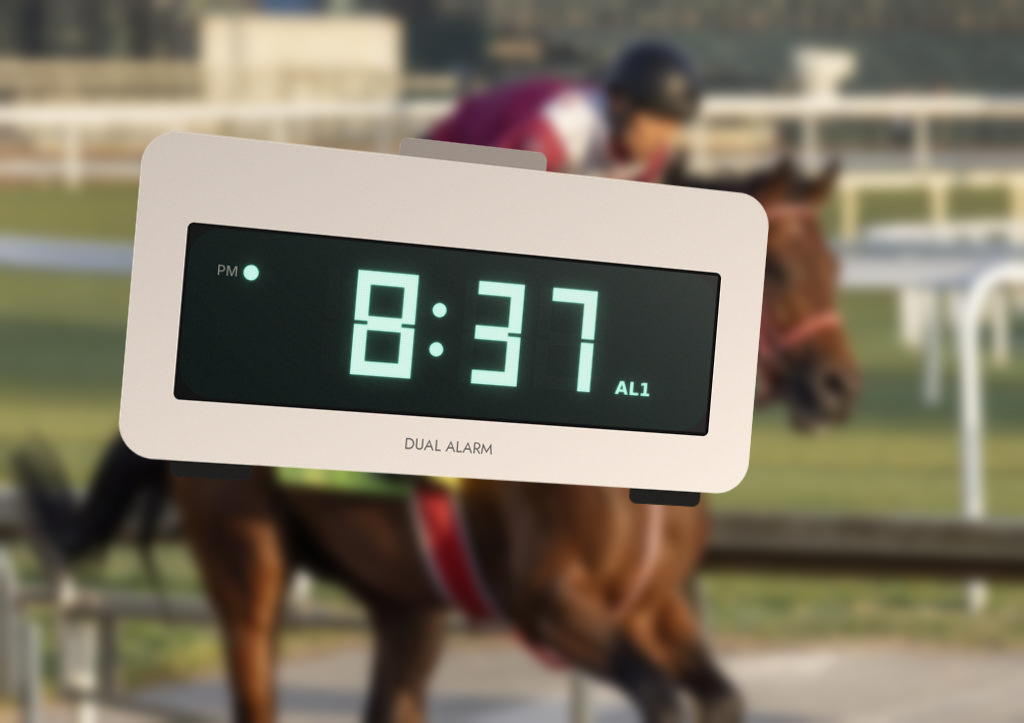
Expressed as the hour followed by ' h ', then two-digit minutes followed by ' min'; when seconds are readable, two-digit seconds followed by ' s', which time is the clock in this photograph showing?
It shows 8 h 37 min
